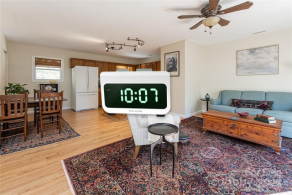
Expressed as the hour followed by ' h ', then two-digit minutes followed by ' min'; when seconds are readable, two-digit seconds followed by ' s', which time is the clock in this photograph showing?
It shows 10 h 07 min
